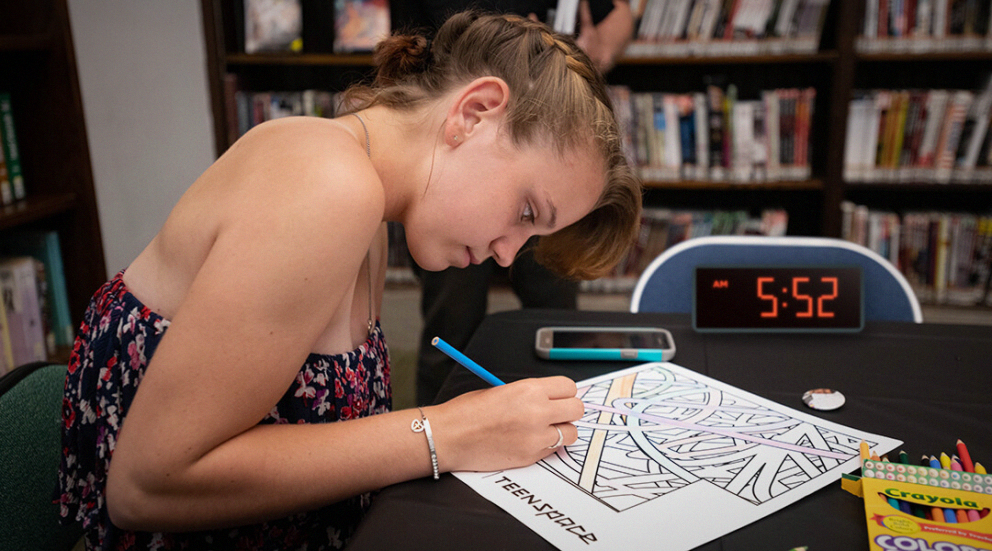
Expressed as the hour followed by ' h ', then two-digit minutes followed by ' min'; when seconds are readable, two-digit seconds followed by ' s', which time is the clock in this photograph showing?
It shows 5 h 52 min
